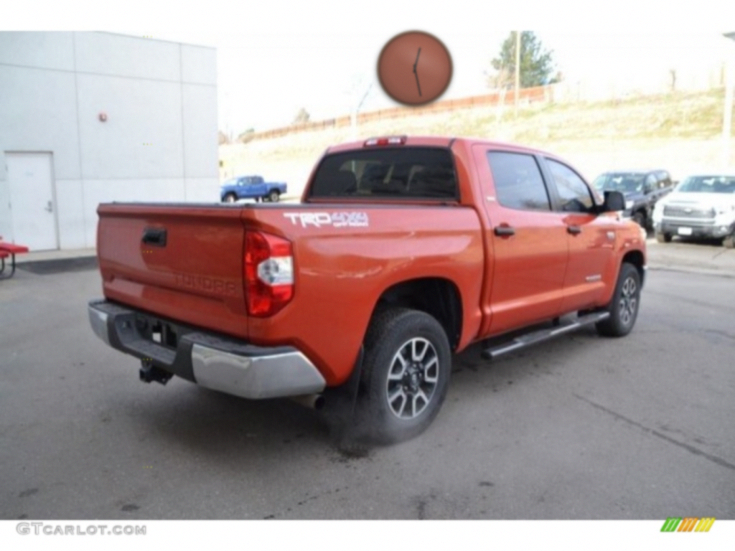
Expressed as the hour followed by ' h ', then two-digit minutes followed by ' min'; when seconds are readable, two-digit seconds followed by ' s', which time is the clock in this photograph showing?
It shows 12 h 28 min
